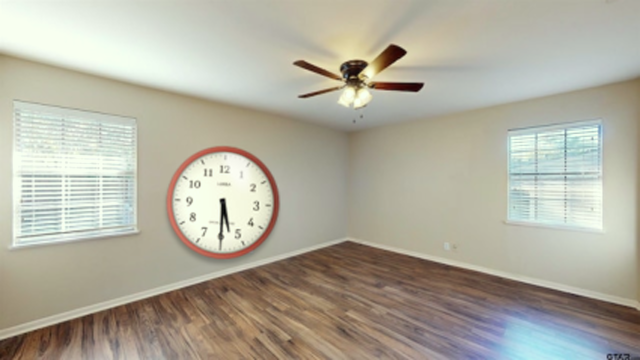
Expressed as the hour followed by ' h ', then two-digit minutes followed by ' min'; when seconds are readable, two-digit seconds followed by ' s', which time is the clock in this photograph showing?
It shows 5 h 30 min
